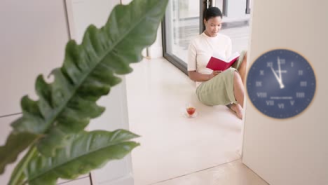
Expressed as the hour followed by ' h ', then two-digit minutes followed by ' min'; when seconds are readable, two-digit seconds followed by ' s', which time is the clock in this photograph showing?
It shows 10 h 59 min
